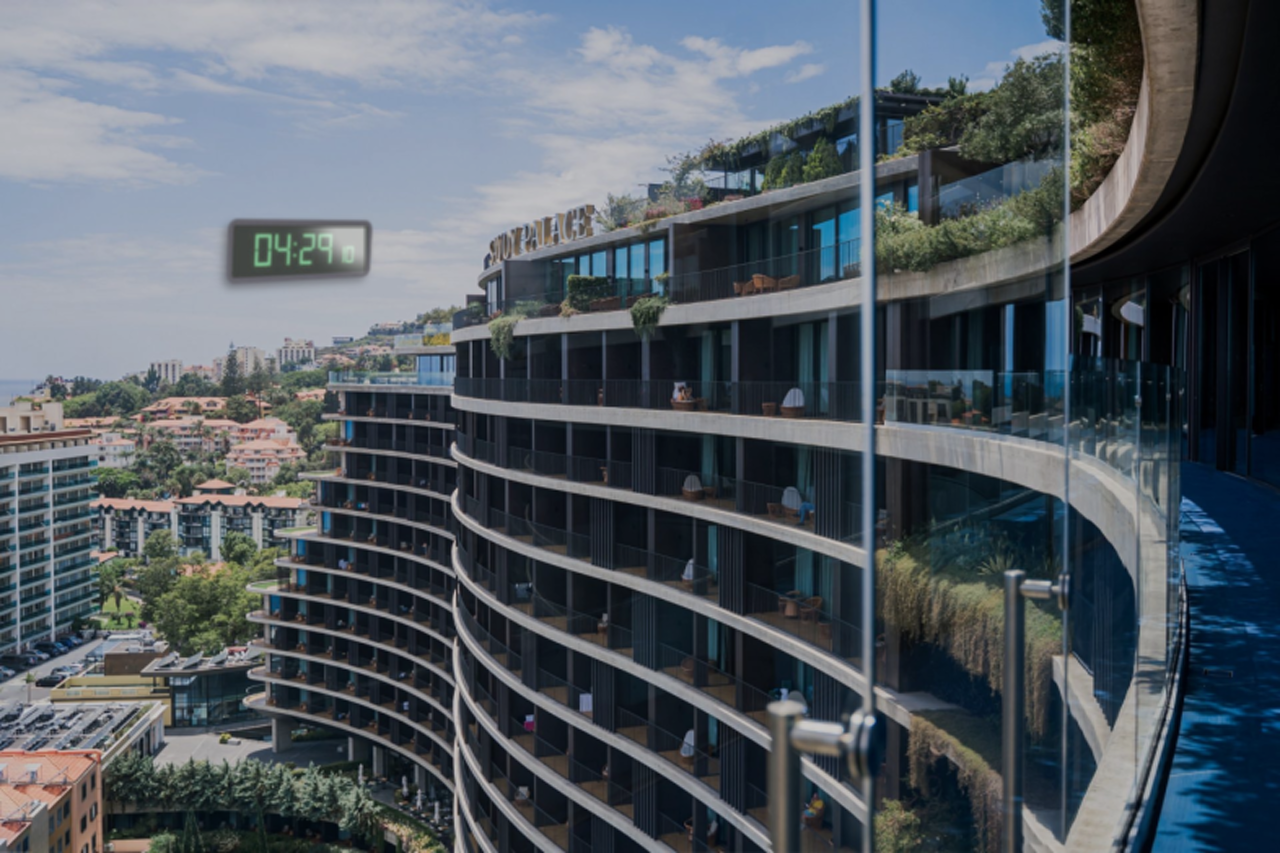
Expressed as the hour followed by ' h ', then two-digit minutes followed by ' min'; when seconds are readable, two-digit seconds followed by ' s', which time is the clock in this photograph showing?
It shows 4 h 29 min 10 s
